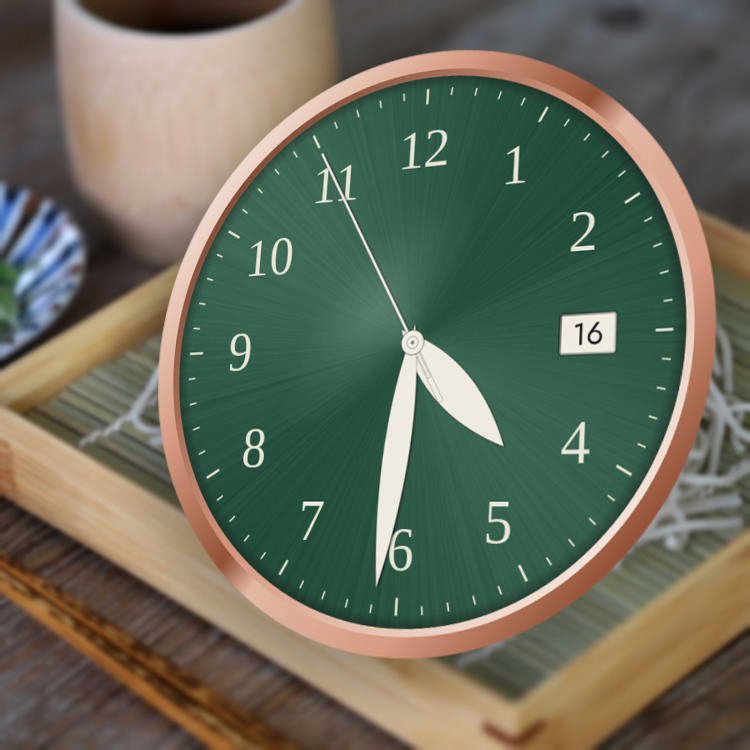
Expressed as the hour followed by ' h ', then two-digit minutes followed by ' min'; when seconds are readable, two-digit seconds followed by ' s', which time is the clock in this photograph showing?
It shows 4 h 30 min 55 s
